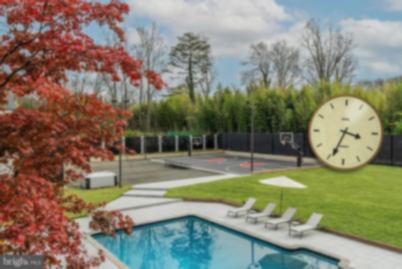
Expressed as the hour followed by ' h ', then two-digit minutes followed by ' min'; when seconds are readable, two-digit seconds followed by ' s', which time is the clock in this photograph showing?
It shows 3 h 34 min
